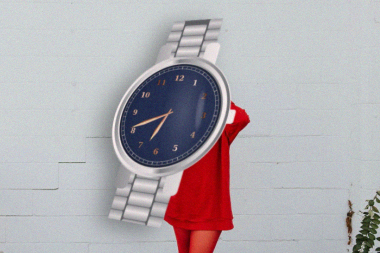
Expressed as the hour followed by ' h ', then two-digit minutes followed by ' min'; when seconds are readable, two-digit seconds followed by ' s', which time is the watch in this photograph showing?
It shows 6 h 41 min
